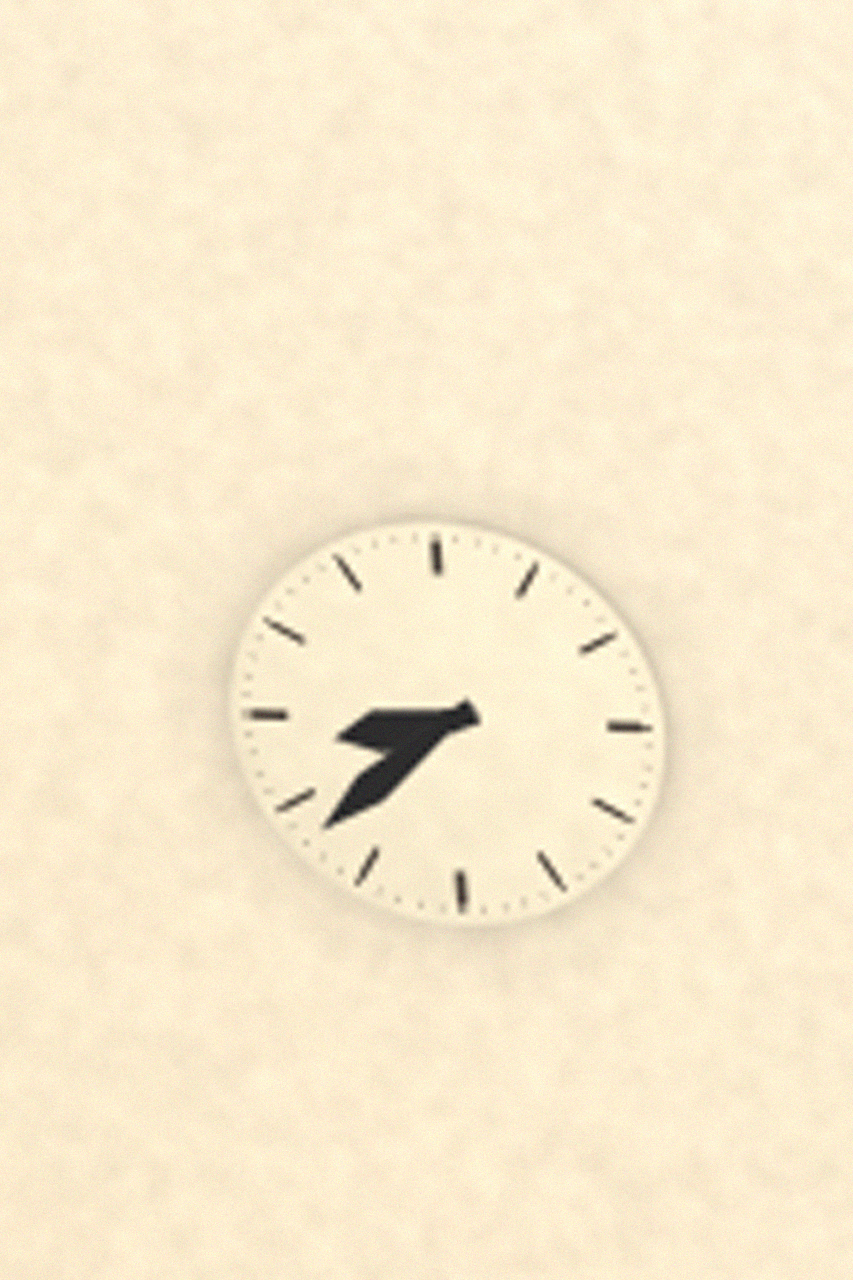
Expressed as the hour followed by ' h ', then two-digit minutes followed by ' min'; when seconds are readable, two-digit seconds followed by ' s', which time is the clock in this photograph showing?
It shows 8 h 38 min
